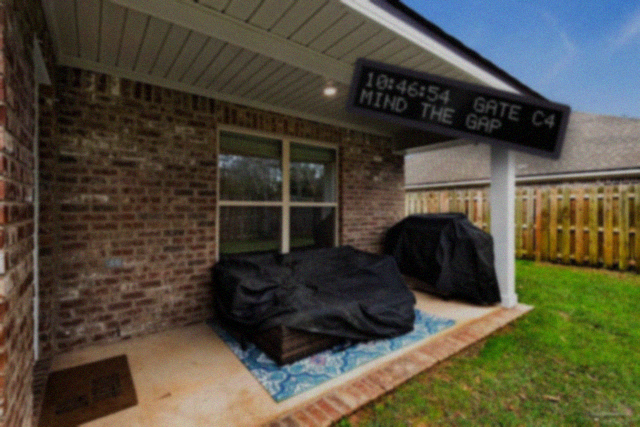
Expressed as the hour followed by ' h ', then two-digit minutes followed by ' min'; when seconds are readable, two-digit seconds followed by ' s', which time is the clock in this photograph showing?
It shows 10 h 46 min 54 s
